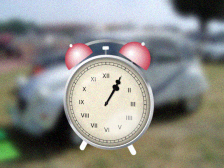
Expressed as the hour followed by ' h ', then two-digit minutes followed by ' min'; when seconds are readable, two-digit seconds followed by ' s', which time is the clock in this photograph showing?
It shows 1 h 05 min
